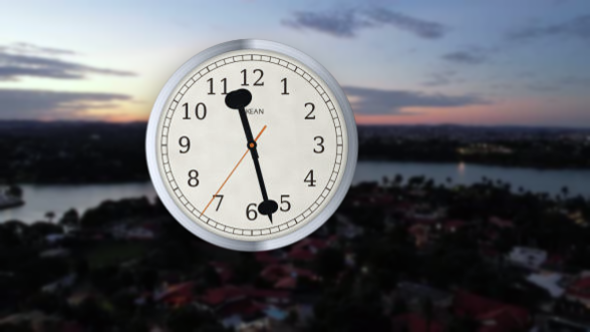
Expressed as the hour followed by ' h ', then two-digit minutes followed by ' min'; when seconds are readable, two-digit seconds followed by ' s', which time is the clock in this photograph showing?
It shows 11 h 27 min 36 s
